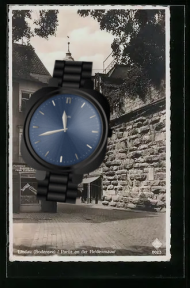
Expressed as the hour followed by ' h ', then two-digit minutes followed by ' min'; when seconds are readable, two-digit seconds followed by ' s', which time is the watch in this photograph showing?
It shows 11 h 42 min
